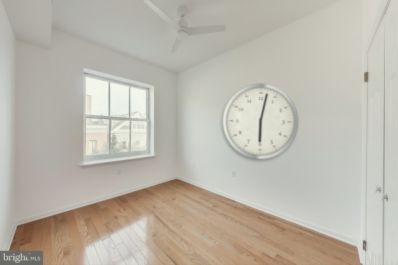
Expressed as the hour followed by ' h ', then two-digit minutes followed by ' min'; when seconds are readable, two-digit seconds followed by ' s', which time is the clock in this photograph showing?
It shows 6 h 02 min
